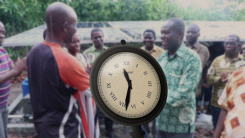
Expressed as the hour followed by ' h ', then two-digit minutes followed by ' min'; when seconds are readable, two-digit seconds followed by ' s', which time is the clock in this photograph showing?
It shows 11 h 33 min
